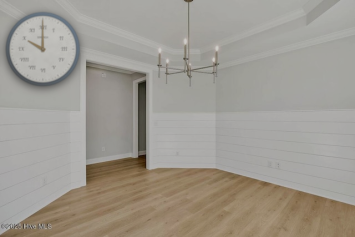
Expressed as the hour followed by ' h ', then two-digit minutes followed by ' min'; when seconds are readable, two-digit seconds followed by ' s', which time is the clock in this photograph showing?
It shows 10 h 00 min
